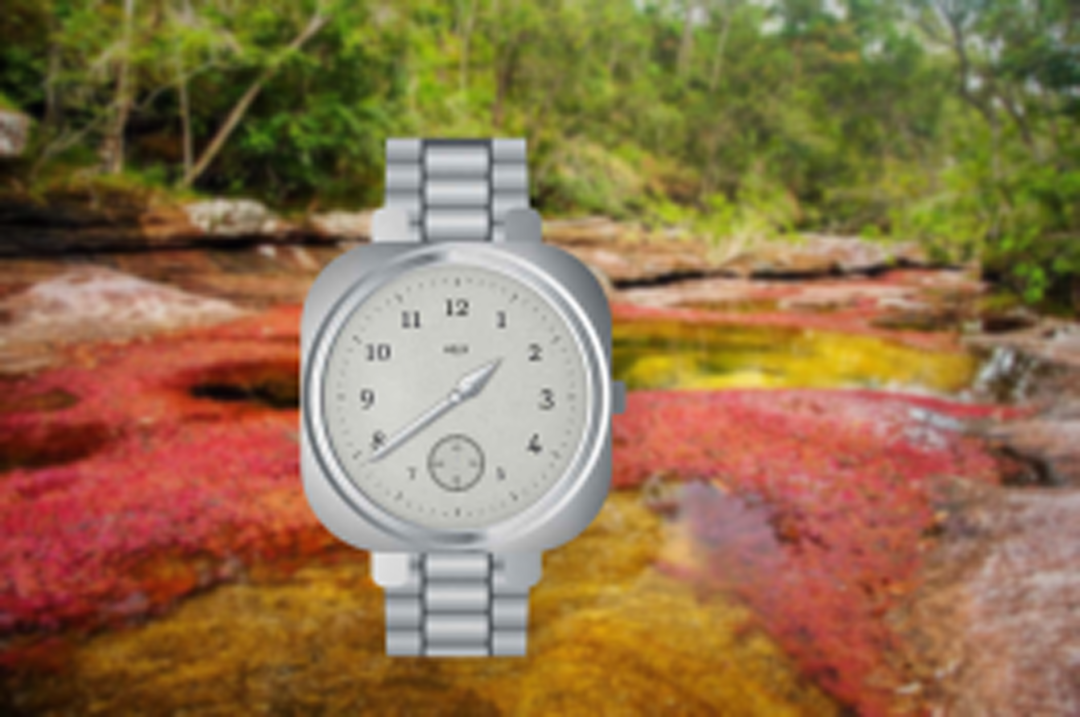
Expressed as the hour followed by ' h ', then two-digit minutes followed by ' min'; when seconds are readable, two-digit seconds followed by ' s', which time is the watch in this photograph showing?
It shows 1 h 39 min
